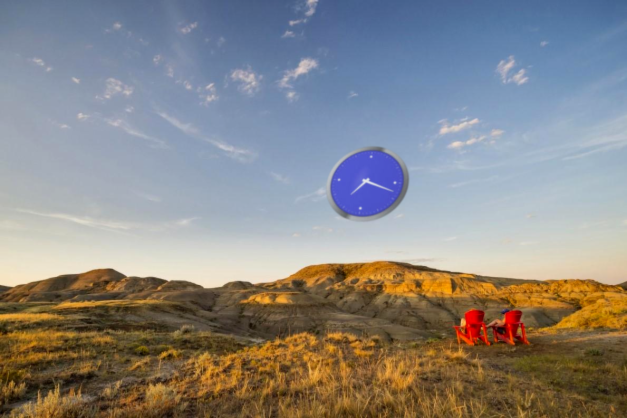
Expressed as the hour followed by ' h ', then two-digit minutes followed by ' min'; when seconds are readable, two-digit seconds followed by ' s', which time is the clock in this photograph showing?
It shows 7 h 18 min
